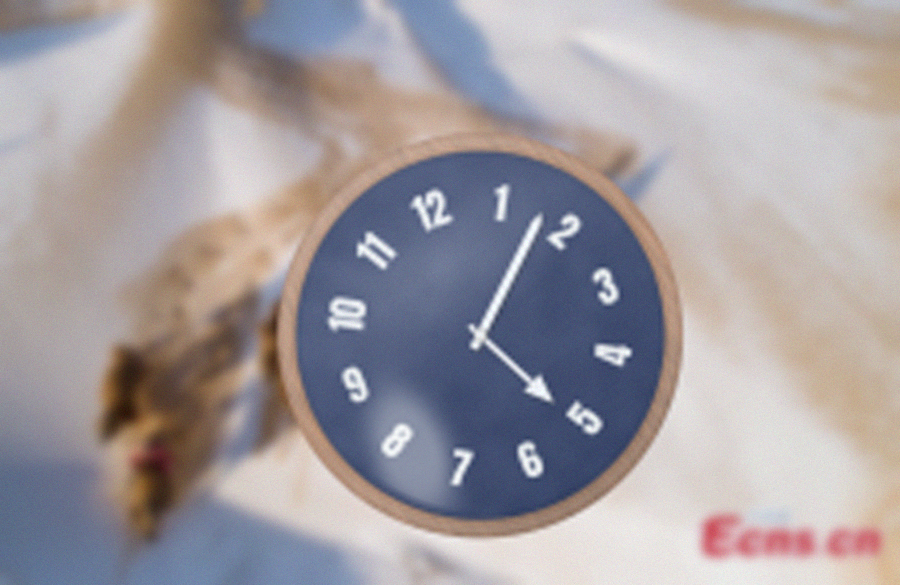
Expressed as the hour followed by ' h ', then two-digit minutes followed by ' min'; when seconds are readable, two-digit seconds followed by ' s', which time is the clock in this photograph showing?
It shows 5 h 08 min
